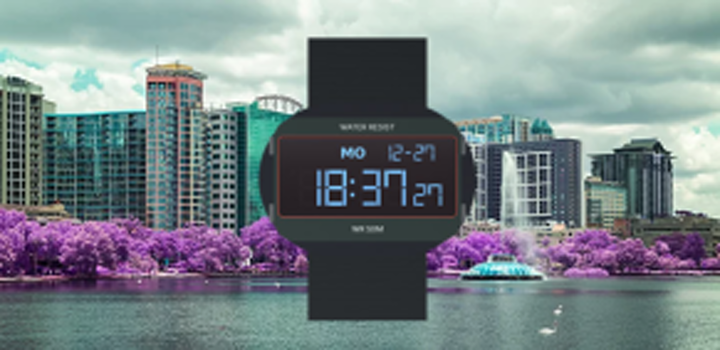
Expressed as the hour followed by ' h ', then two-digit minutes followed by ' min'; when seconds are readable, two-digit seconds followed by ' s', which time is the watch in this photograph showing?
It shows 18 h 37 min 27 s
